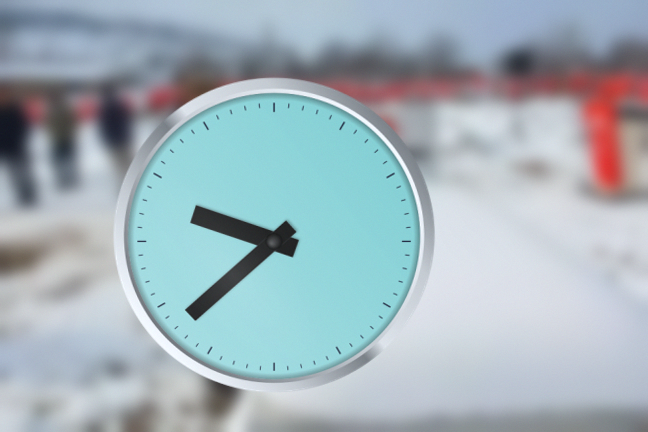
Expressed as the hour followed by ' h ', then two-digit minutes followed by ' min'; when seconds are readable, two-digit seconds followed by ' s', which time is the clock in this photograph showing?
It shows 9 h 38 min
